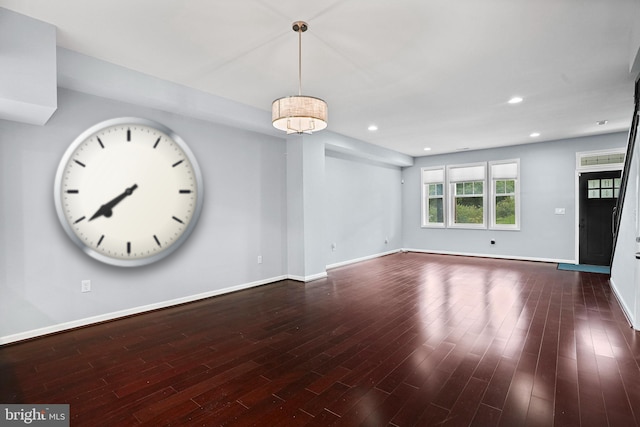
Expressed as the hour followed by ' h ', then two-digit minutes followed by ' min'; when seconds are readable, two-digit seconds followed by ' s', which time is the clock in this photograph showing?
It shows 7 h 39 min
